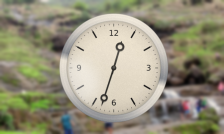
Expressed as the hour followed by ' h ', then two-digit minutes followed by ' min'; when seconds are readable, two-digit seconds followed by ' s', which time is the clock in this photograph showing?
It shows 12 h 33 min
